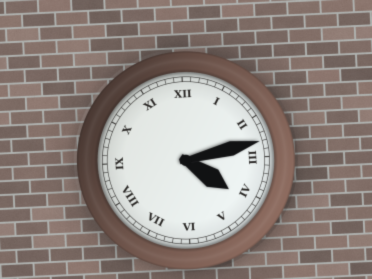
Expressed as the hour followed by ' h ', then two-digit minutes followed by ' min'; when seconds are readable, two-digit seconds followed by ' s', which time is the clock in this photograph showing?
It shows 4 h 13 min
